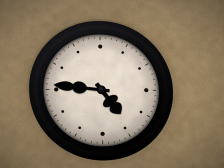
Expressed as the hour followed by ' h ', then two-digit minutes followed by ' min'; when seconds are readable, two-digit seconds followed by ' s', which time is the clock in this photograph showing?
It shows 4 h 46 min
